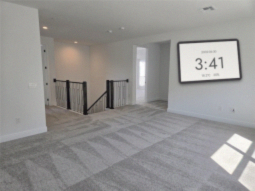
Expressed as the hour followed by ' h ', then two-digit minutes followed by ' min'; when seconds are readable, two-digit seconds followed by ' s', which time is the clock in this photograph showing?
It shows 3 h 41 min
